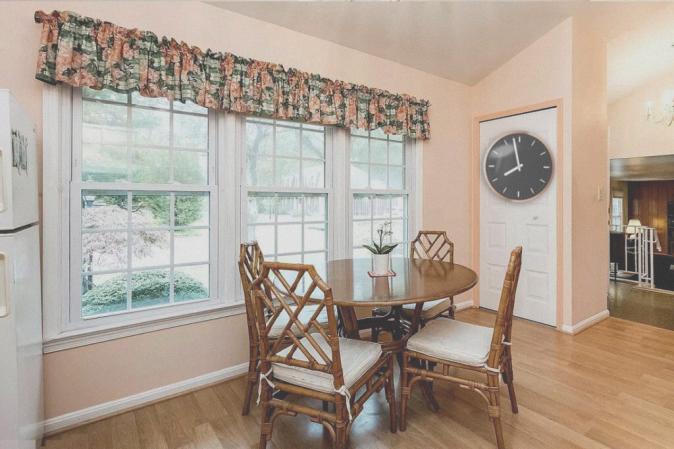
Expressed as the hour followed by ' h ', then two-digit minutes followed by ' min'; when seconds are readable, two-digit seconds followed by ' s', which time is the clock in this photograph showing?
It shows 7 h 58 min
